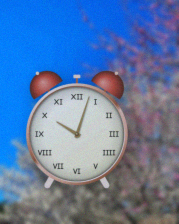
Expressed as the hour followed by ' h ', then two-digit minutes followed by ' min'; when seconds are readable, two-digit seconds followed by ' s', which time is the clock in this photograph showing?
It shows 10 h 03 min
